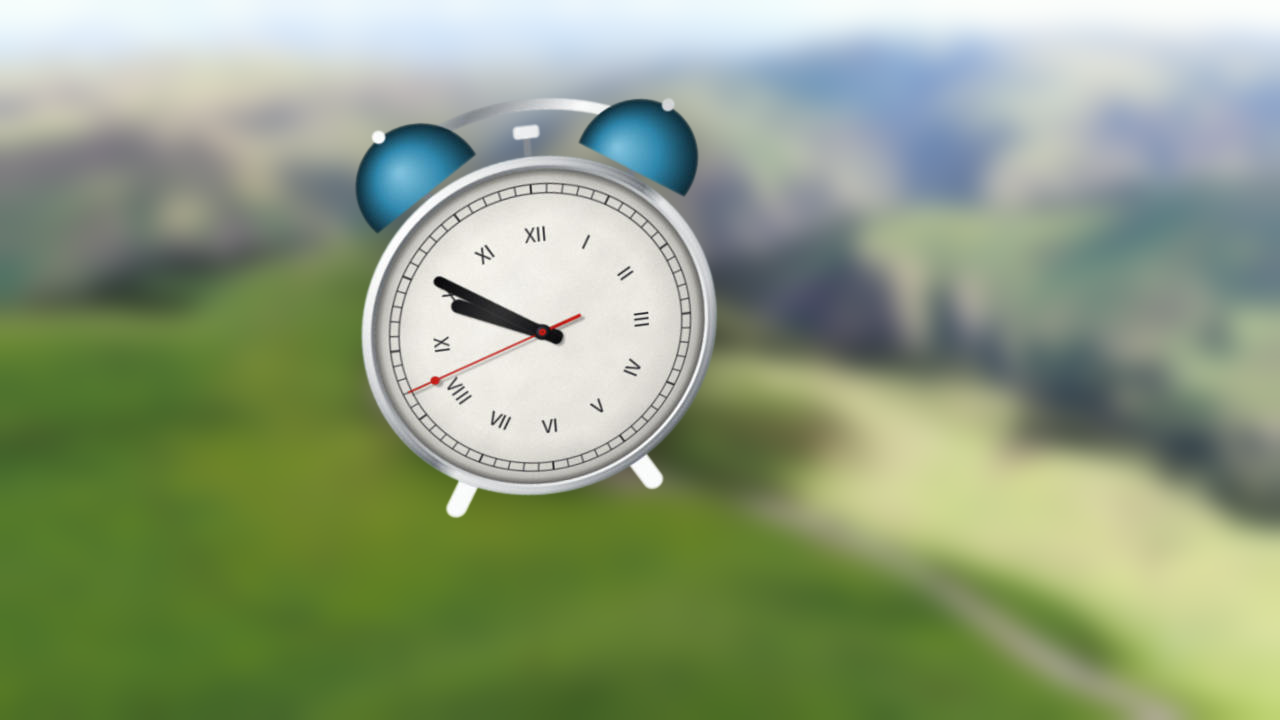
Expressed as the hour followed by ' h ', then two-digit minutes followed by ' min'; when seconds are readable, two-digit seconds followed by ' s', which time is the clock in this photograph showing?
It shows 9 h 50 min 42 s
